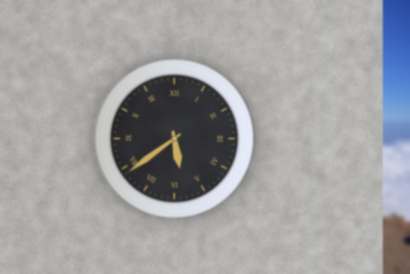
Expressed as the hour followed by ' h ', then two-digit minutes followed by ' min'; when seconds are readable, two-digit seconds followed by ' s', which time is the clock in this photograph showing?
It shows 5 h 39 min
